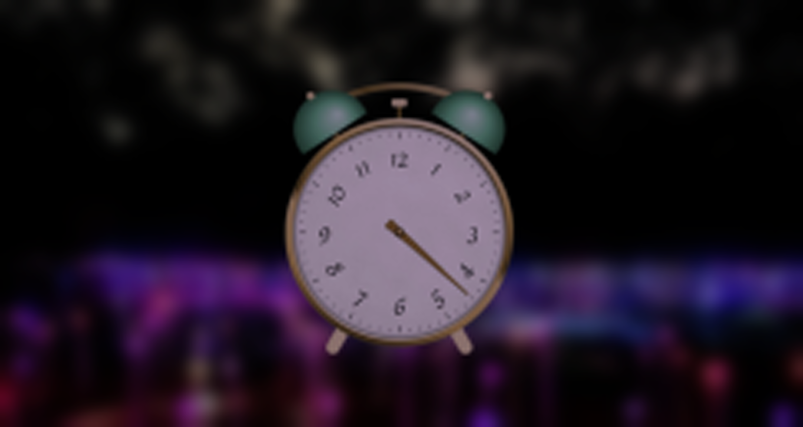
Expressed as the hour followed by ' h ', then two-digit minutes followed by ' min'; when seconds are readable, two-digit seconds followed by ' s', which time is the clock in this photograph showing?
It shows 4 h 22 min
